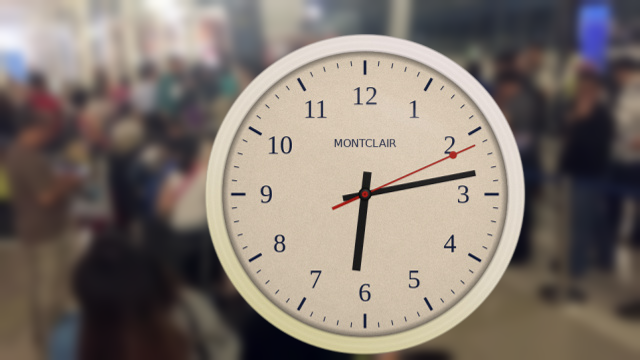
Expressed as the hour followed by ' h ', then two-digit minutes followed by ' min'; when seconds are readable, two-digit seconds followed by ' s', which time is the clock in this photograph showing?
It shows 6 h 13 min 11 s
